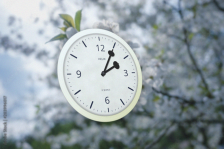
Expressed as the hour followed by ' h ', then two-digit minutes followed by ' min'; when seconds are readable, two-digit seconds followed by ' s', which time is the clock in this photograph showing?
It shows 2 h 05 min
